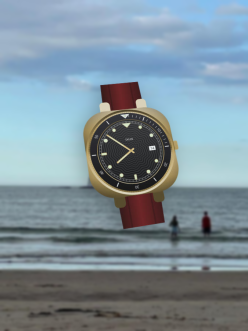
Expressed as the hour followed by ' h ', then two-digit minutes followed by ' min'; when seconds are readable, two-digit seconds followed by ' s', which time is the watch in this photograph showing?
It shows 7 h 52 min
